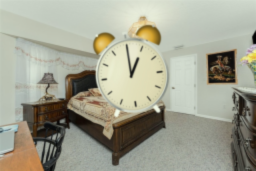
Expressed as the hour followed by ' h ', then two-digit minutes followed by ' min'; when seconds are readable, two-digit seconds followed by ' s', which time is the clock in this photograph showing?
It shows 1 h 00 min
